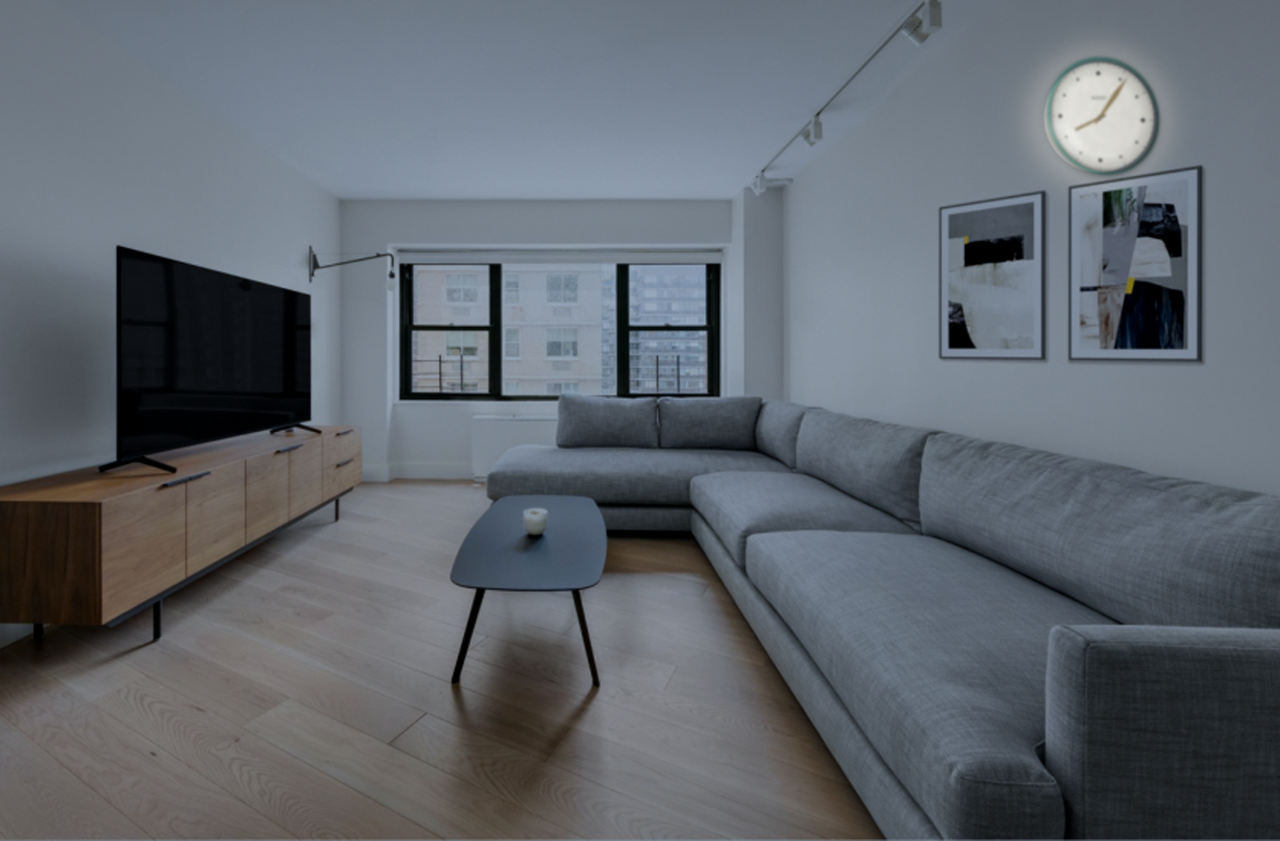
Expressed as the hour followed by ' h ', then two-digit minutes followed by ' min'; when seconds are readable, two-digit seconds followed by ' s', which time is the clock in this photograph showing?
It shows 8 h 06 min
